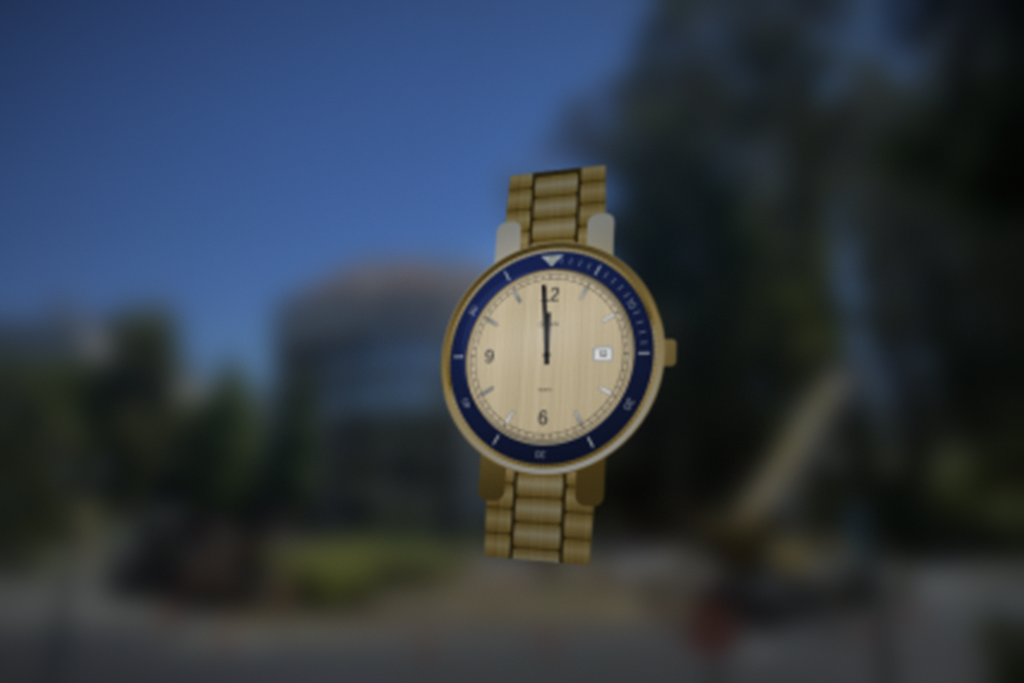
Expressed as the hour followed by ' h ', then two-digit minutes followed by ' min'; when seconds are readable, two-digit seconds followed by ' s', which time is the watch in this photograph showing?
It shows 11 h 59 min
